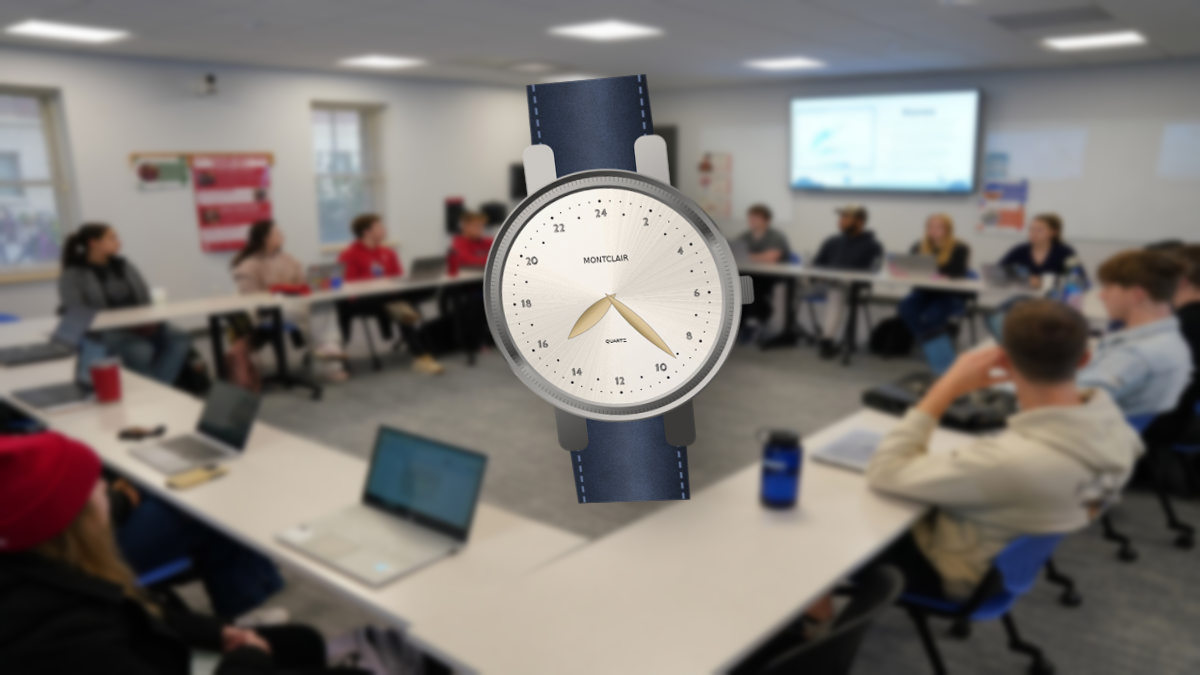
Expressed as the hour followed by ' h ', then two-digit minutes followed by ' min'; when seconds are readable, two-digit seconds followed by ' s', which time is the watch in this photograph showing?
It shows 15 h 23 min
